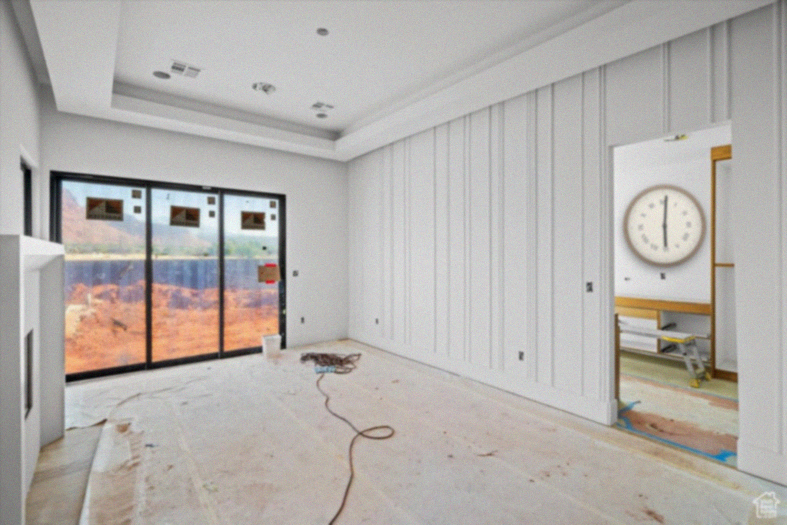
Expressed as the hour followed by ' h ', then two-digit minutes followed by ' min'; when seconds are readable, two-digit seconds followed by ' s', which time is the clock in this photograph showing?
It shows 6 h 01 min
